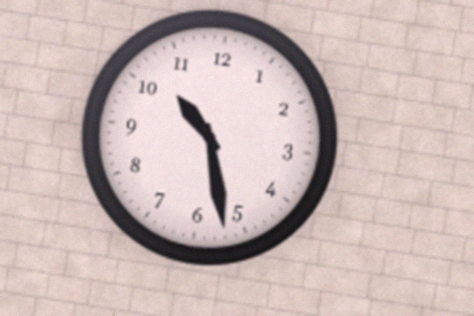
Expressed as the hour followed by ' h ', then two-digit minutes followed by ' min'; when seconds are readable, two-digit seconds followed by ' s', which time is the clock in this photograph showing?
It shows 10 h 27 min
